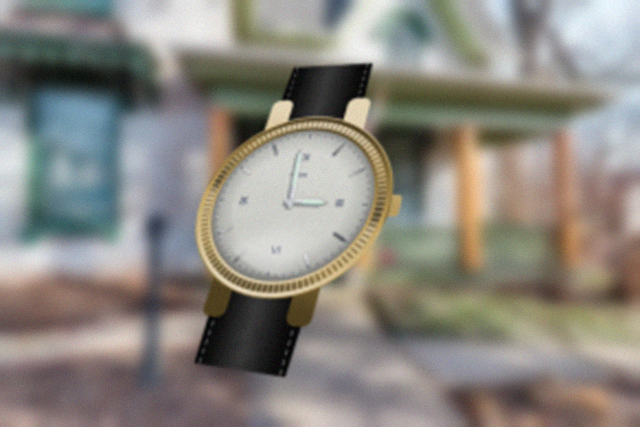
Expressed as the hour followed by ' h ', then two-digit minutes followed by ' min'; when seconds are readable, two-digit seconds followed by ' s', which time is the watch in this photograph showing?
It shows 2 h 59 min
